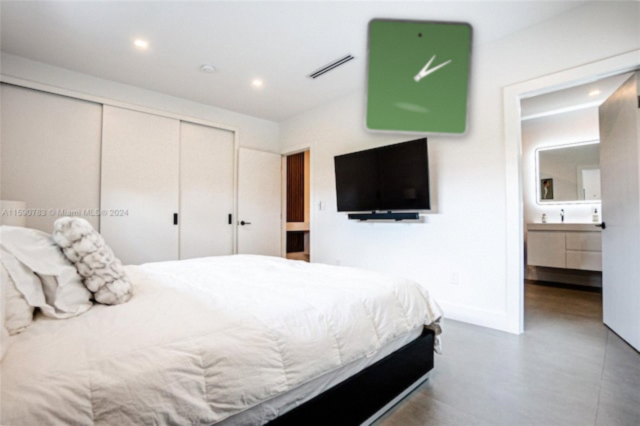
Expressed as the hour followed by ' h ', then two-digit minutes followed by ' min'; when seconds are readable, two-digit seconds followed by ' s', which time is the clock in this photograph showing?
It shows 1 h 10 min
